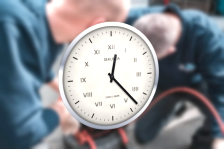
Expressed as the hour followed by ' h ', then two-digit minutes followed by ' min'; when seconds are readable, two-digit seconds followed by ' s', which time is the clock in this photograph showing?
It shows 12 h 23 min
